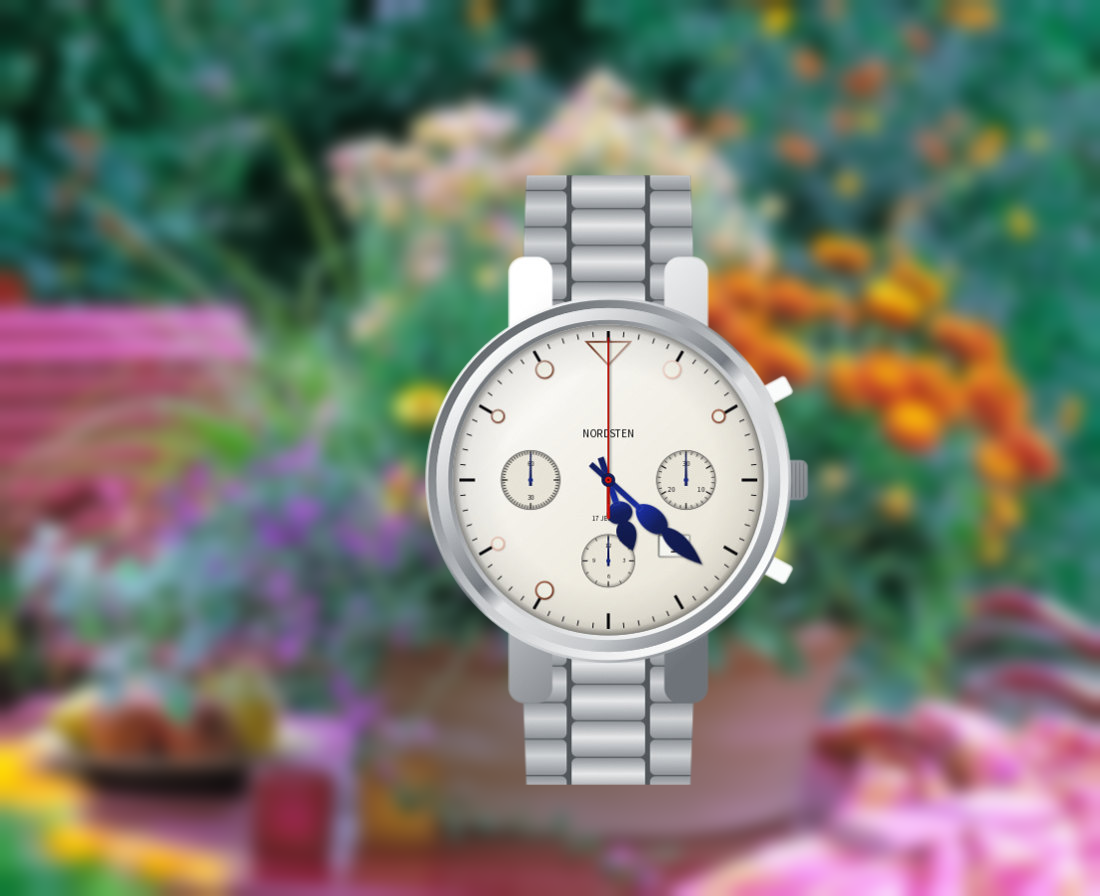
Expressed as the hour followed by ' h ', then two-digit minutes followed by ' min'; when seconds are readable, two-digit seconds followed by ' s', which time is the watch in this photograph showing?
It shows 5 h 22 min
